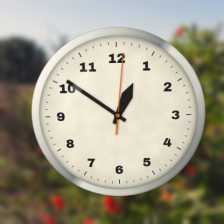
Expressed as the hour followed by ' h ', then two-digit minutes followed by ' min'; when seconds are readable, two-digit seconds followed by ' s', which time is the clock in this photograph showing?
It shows 12 h 51 min 01 s
